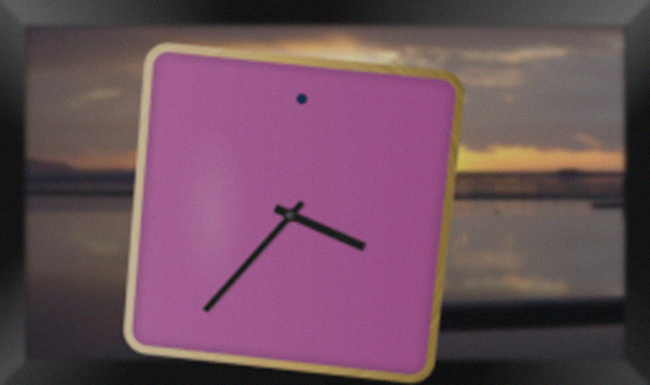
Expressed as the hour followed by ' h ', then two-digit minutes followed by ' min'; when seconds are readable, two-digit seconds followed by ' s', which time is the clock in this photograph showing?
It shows 3 h 36 min
